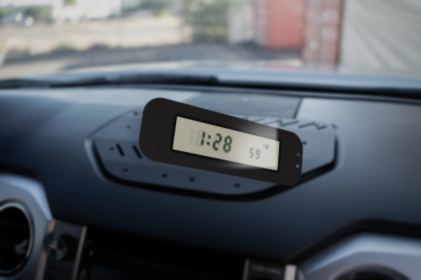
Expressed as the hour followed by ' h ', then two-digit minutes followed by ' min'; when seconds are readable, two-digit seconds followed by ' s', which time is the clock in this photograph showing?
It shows 1 h 28 min
